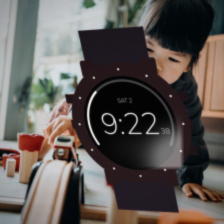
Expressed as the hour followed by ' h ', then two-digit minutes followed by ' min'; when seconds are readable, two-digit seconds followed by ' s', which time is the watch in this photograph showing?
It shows 9 h 22 min
